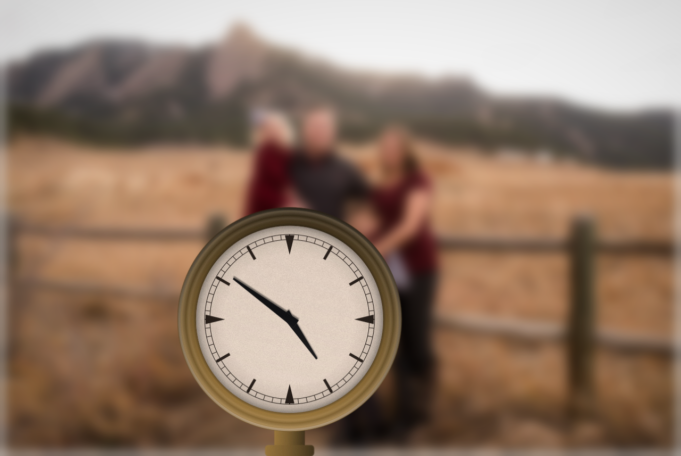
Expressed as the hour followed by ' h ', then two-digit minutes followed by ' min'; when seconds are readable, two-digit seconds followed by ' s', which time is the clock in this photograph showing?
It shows 4 h 51 min
